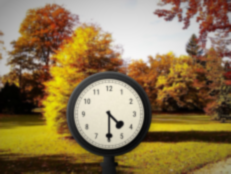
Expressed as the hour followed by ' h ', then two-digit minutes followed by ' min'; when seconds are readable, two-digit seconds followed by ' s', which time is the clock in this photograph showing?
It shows 4 h 30 min
